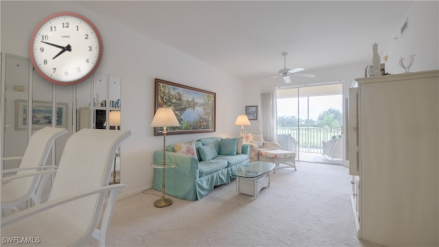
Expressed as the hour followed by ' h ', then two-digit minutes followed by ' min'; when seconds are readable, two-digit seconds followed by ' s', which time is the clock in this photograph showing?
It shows 7 h 48 min
